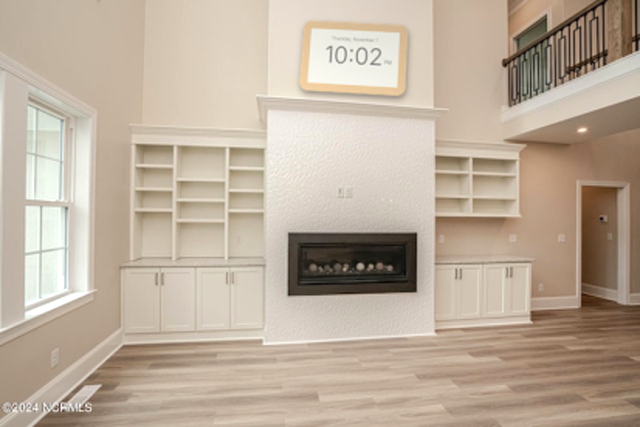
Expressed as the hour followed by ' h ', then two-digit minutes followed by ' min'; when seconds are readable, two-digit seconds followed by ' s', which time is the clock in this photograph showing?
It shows 10 h 02 min
